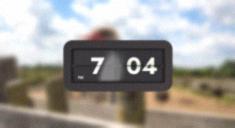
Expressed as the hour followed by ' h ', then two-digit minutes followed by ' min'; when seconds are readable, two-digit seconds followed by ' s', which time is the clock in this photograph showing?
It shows 7 h 04 min
